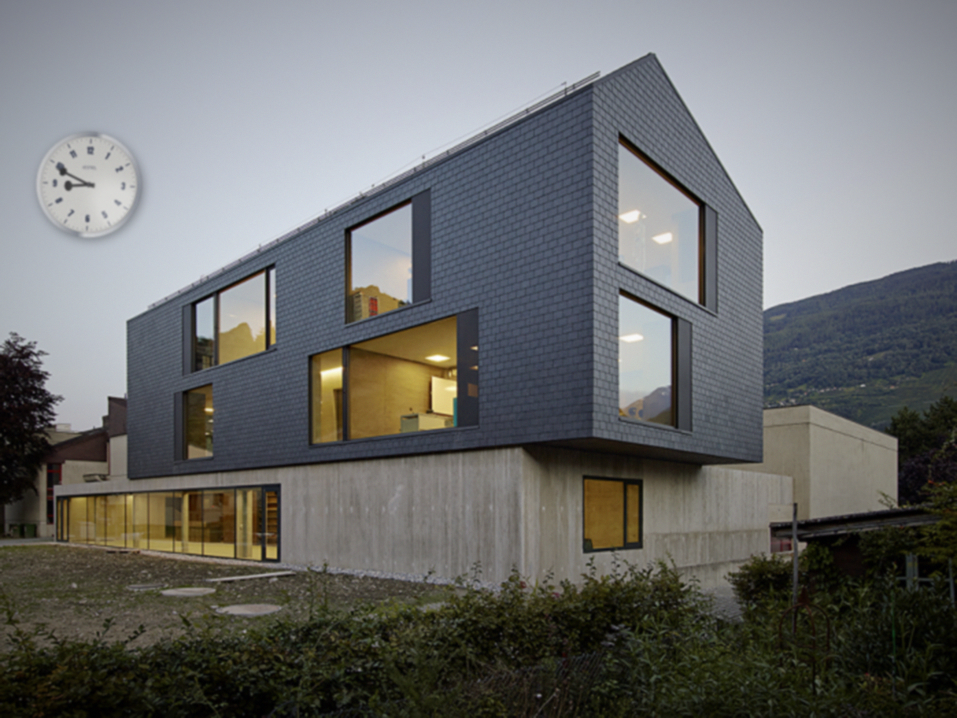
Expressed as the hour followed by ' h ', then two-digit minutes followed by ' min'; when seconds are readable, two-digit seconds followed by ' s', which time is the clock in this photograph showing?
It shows 8 h 49 min
